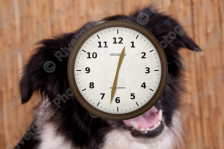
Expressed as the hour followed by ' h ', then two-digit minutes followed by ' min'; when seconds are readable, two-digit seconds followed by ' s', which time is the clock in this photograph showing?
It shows 12 h 32 min
